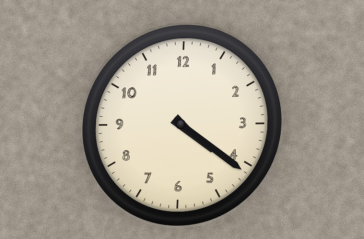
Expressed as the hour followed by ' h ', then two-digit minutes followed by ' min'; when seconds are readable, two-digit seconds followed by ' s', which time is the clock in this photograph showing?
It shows 4 h 21 min
